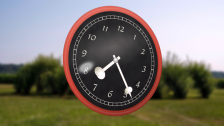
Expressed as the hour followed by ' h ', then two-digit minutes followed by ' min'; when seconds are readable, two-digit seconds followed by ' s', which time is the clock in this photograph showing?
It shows 7 h 24 min
